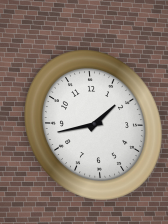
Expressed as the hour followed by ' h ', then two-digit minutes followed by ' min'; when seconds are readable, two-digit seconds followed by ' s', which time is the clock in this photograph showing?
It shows 1 h 43 min
